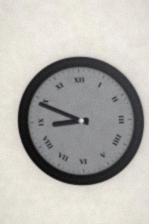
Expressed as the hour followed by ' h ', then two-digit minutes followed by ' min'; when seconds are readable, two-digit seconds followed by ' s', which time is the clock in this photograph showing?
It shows 8 h 49 min
